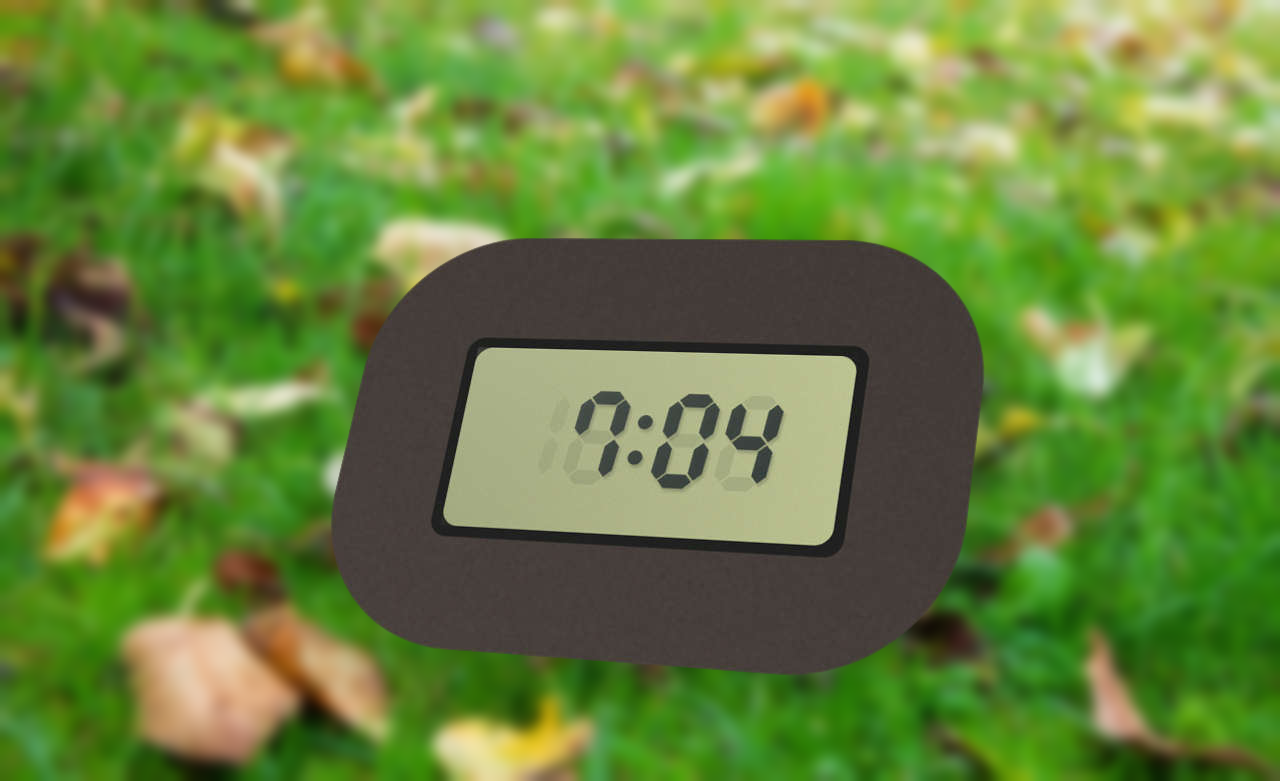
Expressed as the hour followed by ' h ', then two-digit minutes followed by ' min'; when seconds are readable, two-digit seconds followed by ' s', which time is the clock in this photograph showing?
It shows 7 h 04 min
